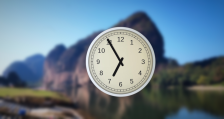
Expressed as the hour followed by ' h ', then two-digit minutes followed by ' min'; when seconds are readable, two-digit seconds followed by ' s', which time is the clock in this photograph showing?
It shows 6 h 55 min
